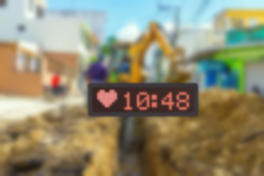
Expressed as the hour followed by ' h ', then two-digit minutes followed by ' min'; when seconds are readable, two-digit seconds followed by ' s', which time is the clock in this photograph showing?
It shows 10 h 48 min
